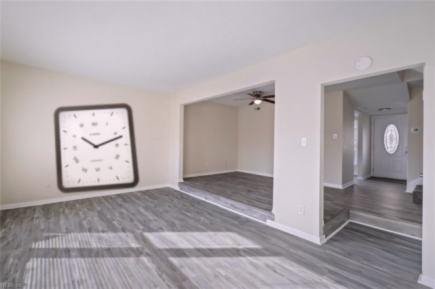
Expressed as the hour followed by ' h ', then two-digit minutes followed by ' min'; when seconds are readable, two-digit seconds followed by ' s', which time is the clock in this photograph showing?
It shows 10 h 12 min
